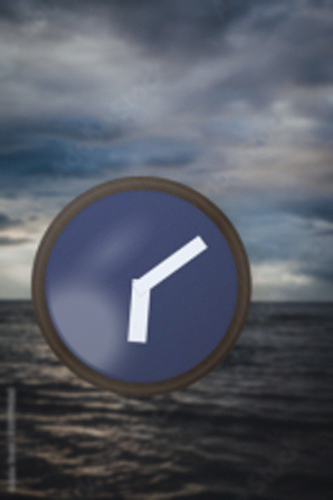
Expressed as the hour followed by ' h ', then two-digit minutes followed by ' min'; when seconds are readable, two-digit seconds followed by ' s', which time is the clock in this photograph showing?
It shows 6 h 09 min
